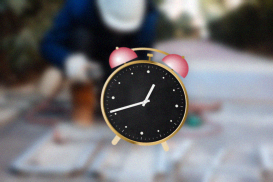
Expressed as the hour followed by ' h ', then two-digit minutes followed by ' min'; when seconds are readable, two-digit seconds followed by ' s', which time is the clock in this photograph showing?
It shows 12 h 41 min
